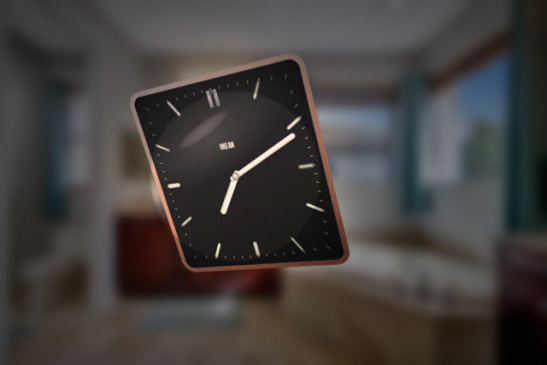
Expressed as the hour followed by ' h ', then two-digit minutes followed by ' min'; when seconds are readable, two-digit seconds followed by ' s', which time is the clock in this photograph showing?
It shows 7 h 11 min
